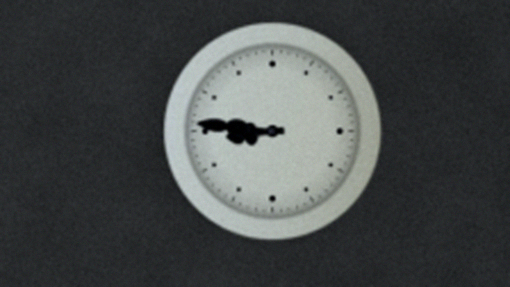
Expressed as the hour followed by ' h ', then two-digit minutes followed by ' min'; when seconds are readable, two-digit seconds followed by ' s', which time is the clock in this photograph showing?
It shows 8 h 46 min
